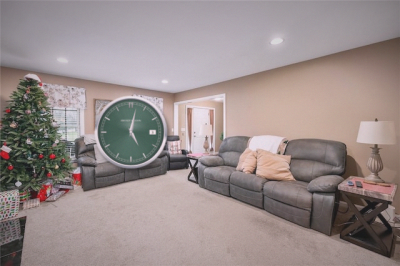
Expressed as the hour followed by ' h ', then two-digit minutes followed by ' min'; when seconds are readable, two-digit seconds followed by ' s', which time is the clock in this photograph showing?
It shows 5 h 02 min
